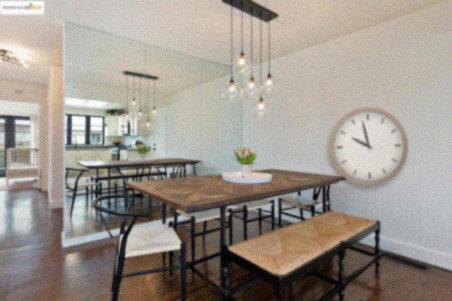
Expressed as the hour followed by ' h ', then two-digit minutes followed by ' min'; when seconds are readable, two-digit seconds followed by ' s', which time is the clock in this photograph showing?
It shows 9 h 58 min
